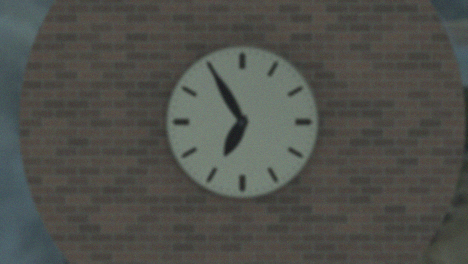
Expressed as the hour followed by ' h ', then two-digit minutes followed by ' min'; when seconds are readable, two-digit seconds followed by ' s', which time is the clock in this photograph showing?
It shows 6 h 55 min
